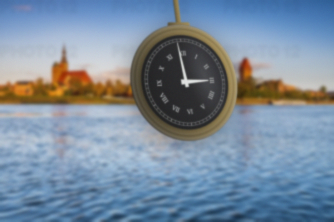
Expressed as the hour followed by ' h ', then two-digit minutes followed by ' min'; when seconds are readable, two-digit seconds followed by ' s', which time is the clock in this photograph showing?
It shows 2 h 59 min
